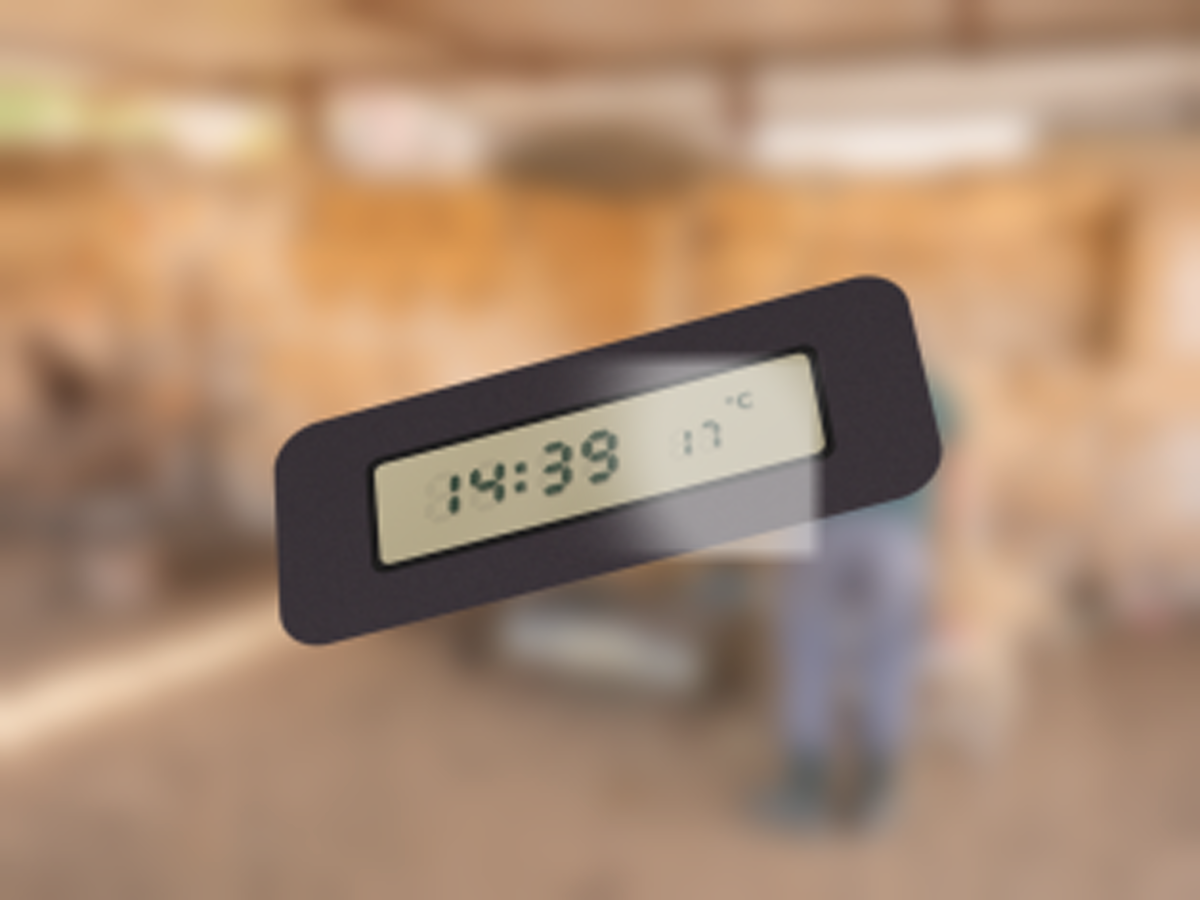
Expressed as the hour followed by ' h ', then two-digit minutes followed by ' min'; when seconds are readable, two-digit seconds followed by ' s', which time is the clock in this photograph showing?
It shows 14 h 39 min
